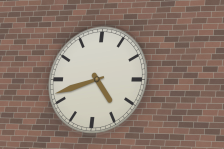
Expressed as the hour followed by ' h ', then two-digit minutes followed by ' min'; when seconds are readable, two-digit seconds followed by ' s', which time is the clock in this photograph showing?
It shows 4 h 42 min
